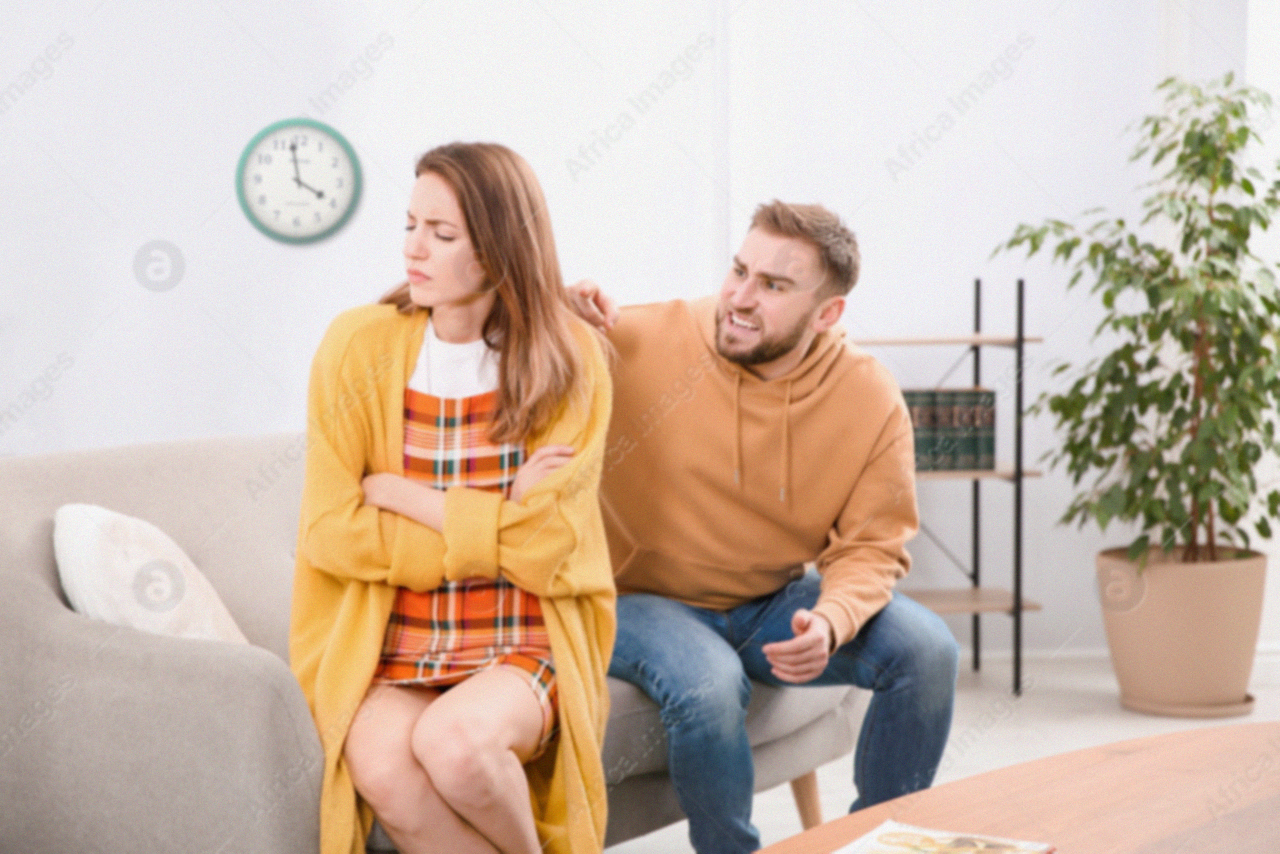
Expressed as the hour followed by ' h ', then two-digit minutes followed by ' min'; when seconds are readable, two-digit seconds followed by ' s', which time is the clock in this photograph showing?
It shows 3 h 58 min
